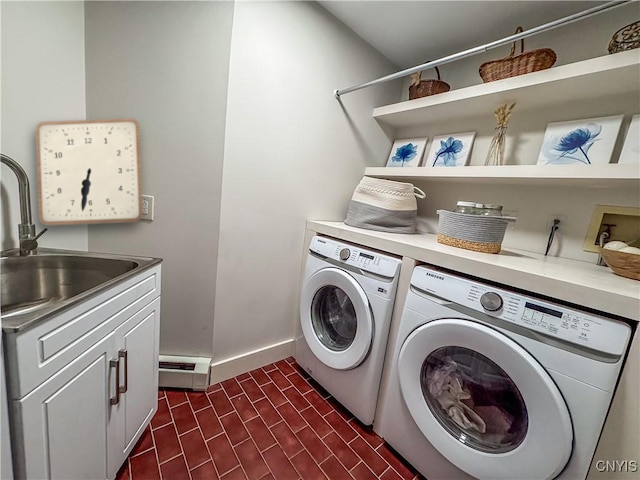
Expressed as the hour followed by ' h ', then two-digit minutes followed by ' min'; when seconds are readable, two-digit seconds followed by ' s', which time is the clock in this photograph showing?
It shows 6 h 32 min
